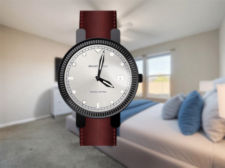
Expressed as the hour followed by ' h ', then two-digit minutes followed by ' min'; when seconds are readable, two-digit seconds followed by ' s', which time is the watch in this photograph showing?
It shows 4 h 02 min
